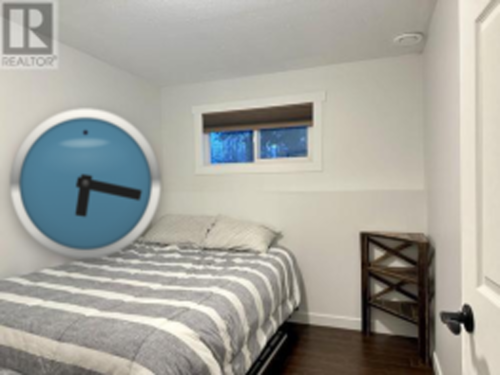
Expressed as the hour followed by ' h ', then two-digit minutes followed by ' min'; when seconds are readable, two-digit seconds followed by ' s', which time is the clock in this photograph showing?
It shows 6 h 17 min
